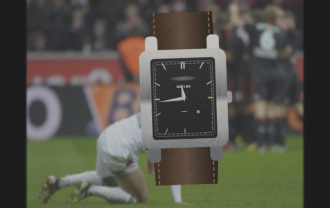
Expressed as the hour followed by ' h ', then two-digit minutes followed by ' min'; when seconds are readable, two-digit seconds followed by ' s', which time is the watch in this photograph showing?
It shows 11 h 44 min
